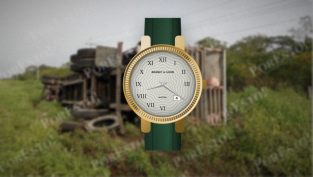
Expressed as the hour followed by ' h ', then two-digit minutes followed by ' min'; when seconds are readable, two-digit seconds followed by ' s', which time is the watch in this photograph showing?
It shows 8 h 21 min
